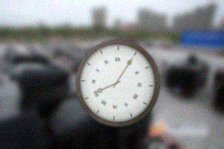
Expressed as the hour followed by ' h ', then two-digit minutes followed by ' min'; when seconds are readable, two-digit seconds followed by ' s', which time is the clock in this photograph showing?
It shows 8 h 05 min
